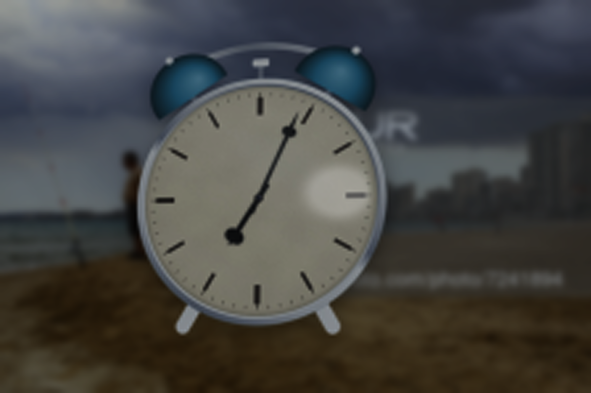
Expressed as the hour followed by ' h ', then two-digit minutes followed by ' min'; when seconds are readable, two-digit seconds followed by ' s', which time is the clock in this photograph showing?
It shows 7 h 04 min
